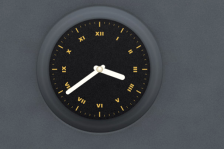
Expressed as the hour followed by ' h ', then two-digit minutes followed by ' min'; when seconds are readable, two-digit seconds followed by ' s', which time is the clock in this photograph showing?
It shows 3 h 39 min
